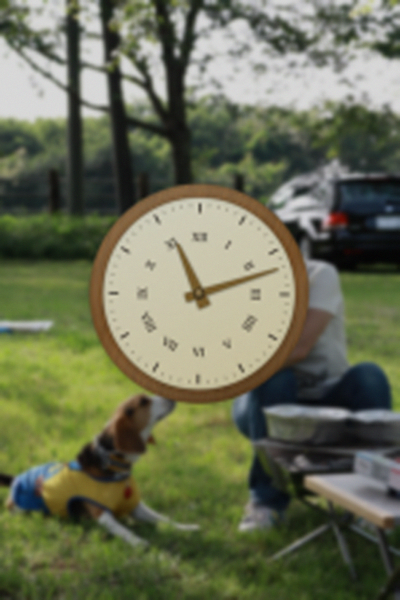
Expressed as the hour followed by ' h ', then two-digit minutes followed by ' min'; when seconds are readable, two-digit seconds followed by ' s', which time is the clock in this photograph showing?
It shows 11 h 12 min
